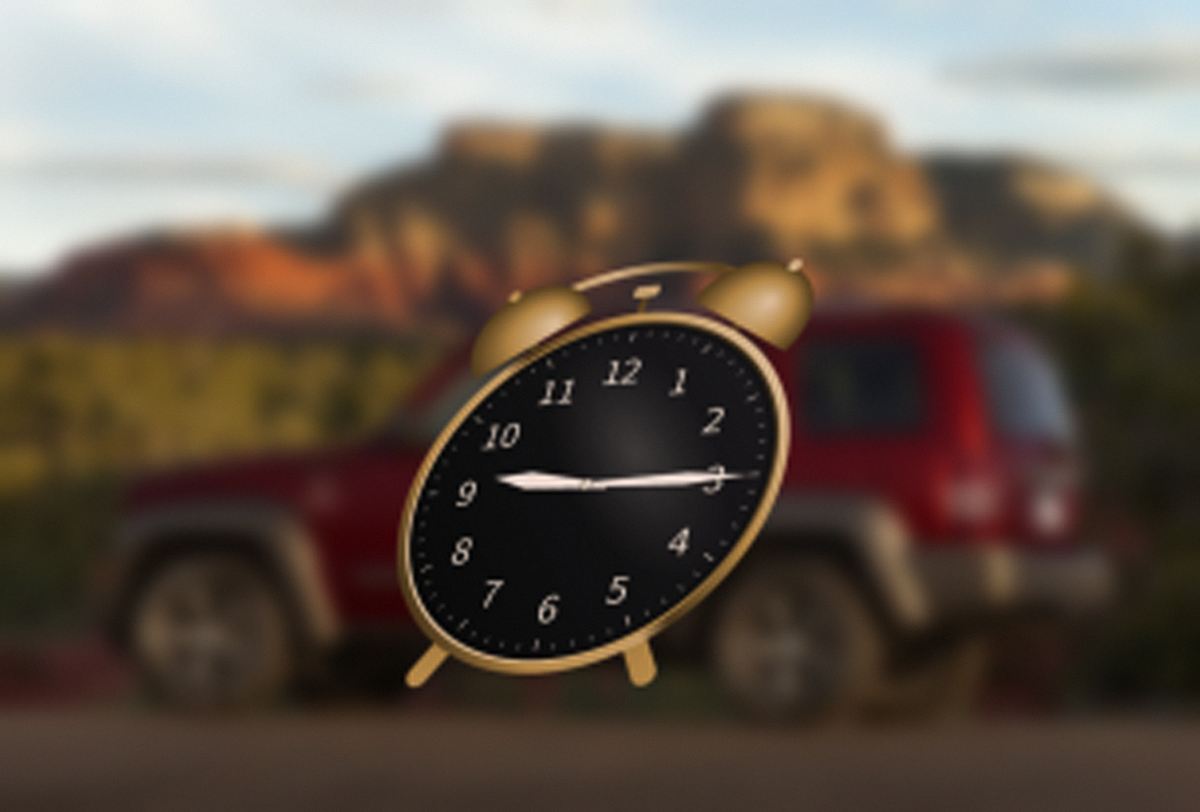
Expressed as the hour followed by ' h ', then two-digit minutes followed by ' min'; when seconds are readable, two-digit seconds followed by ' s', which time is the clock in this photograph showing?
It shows 9 h 15 min
